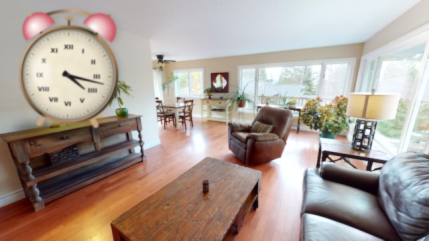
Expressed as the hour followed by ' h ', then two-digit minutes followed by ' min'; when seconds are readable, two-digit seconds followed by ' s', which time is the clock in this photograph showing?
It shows 4 h 17 min
